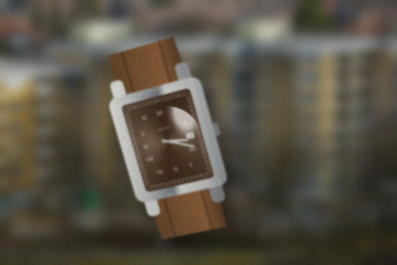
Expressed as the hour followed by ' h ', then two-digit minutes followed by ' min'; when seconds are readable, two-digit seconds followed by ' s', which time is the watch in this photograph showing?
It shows 3 h 19 min
